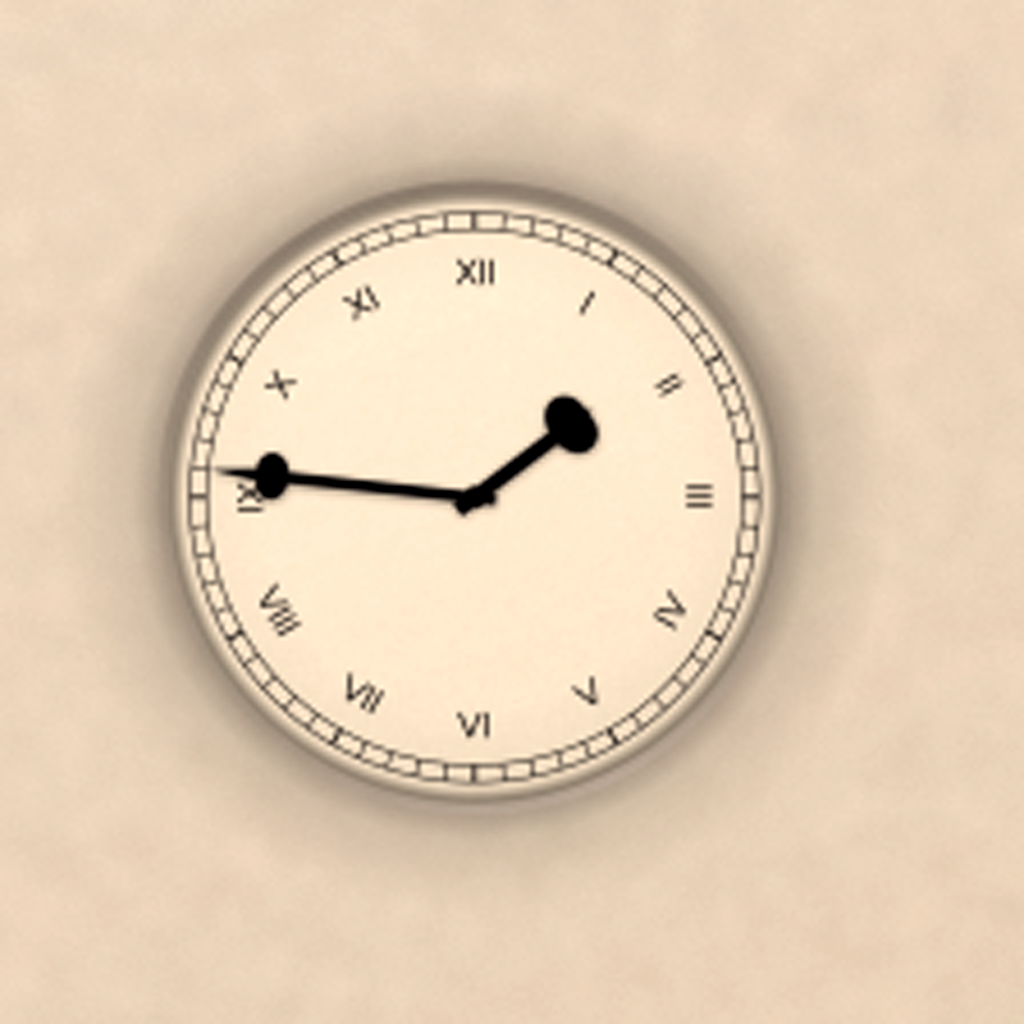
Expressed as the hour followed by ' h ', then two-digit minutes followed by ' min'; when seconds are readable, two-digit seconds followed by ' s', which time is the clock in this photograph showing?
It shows 1 h 46 min
